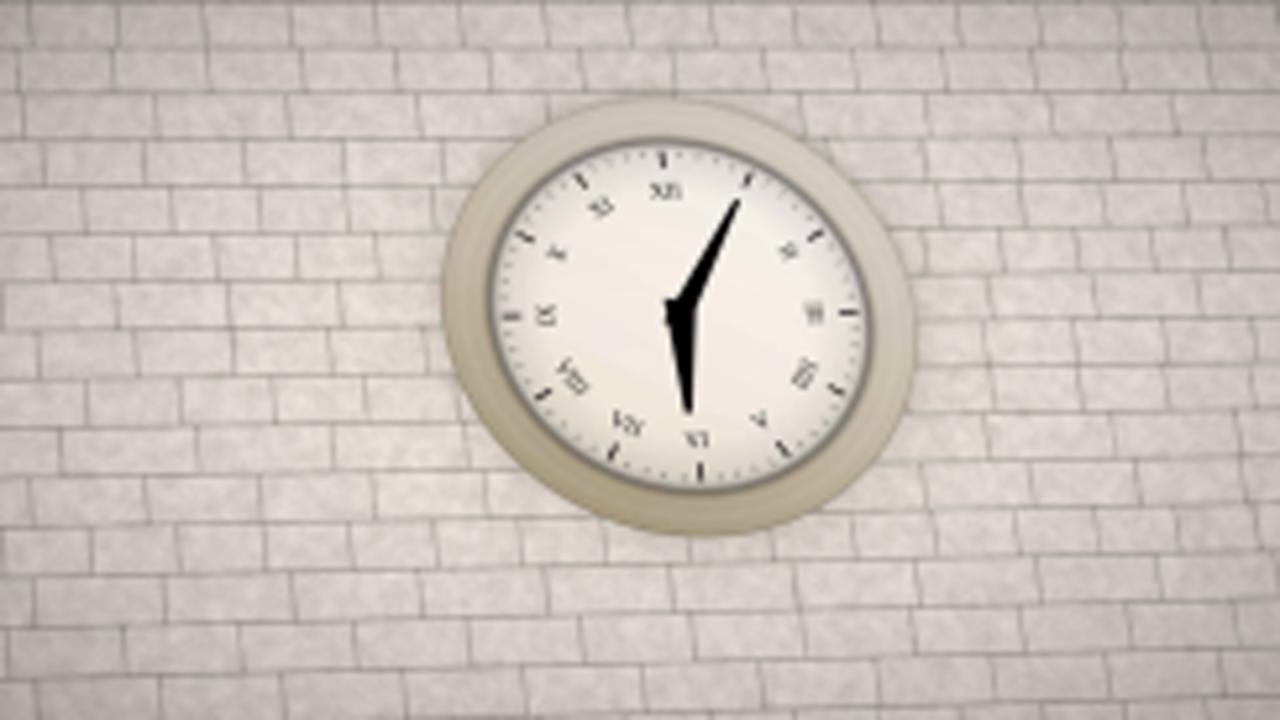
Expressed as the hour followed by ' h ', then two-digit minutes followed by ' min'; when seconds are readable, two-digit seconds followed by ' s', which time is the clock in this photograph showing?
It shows 6 h 05 min
